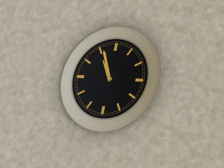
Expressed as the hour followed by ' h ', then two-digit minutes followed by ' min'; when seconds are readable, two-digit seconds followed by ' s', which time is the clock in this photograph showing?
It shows 10 h 56 min
